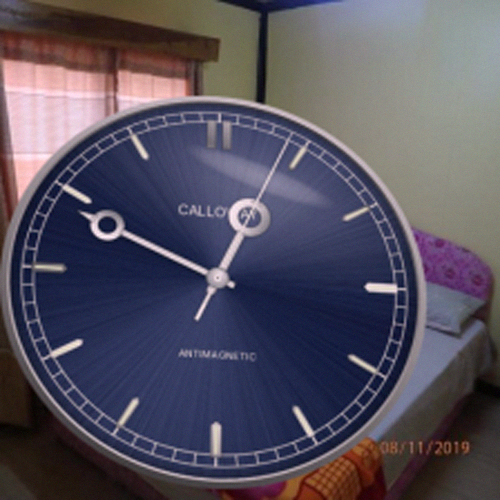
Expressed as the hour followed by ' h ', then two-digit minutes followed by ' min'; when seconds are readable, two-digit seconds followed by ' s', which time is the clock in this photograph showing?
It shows 12 h 49 min 04 s
